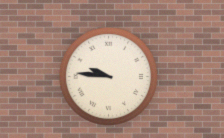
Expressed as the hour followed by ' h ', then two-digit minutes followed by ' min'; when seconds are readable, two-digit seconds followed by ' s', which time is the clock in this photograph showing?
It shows 9 h 46 min
